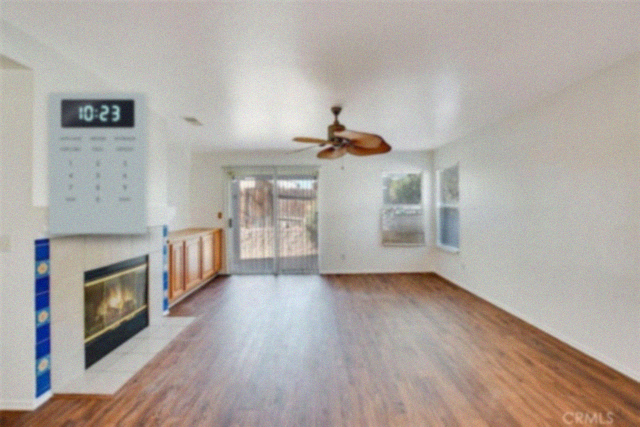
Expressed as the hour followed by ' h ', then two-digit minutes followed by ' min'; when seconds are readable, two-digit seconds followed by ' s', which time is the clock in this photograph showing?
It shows 10 h 23 min
